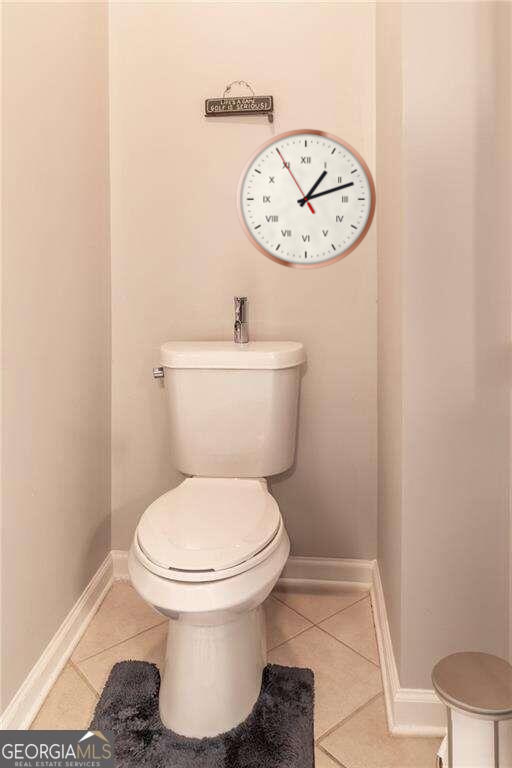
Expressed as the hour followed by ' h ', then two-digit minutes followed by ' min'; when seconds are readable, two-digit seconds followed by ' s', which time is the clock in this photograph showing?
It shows 1 h 11 min 55 s
